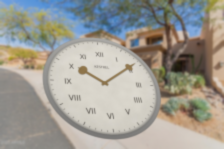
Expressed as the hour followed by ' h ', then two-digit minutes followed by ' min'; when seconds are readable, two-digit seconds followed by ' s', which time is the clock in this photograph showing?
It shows 10 h 09 min
